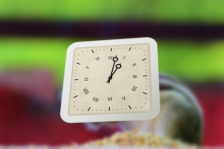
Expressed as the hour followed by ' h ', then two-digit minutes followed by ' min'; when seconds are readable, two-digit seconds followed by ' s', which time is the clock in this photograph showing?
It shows 1 h 02 min
